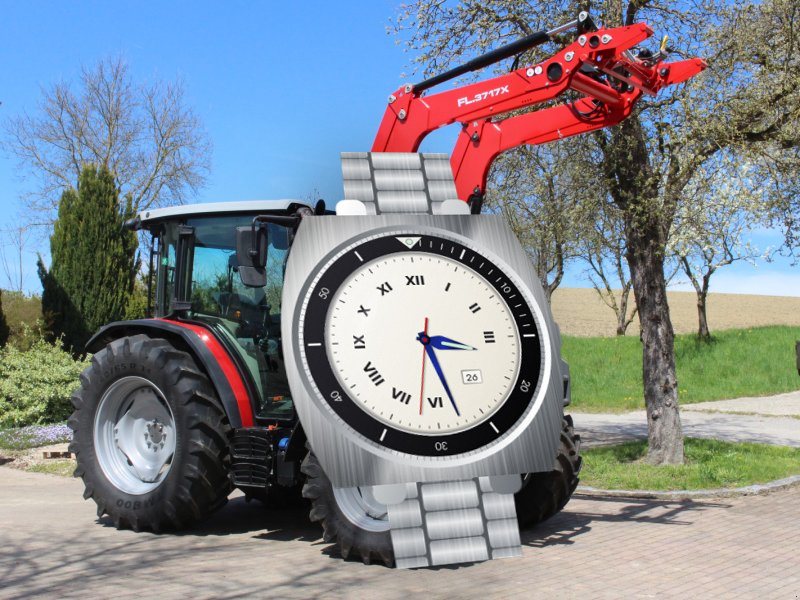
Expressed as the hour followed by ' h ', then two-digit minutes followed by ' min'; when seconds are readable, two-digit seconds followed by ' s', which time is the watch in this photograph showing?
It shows 3 h 27 min 32 s
